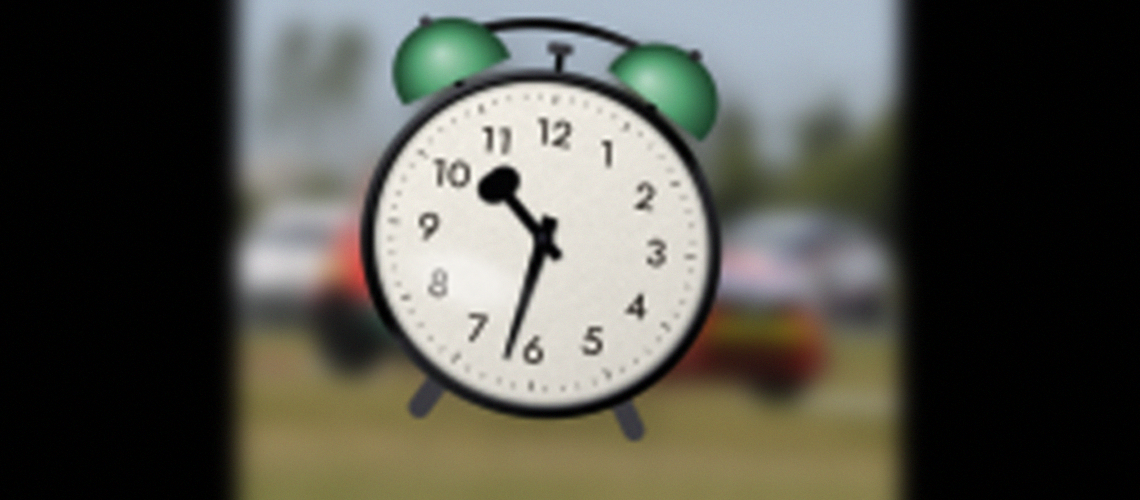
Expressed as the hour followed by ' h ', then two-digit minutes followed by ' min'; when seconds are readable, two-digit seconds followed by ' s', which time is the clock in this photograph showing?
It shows 10 h 32 min
